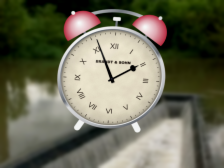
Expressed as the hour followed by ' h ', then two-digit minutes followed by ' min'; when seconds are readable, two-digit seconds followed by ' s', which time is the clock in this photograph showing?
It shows 1 h 56 min
